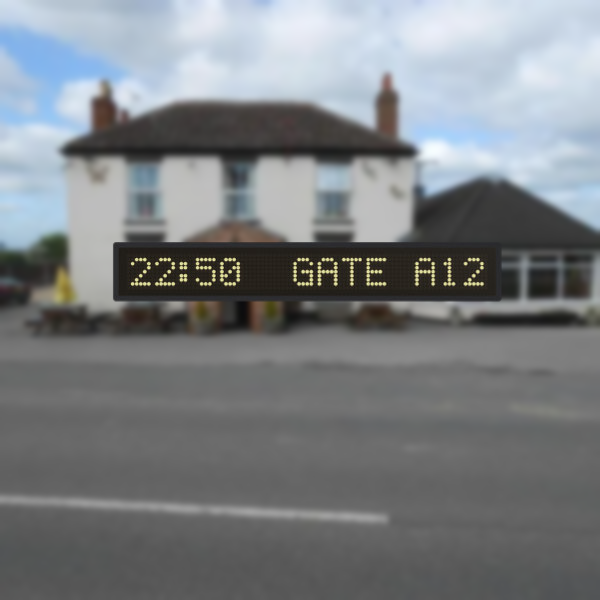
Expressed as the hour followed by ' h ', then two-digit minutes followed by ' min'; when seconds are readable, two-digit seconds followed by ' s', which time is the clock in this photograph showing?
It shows 22 h 50 min
